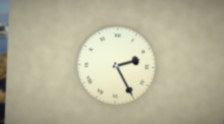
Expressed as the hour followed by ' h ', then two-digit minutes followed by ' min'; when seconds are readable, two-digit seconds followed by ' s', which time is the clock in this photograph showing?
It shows 2 h 25 min
